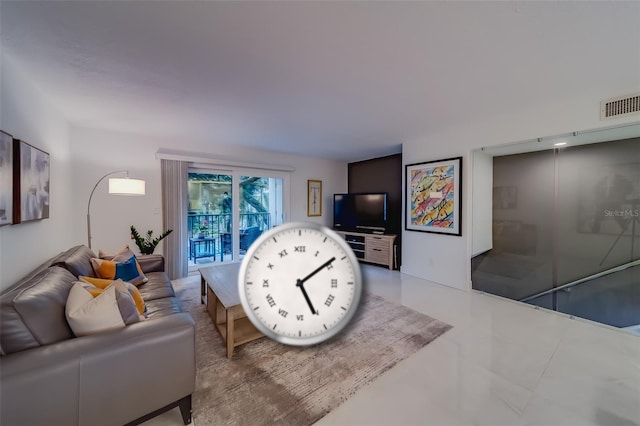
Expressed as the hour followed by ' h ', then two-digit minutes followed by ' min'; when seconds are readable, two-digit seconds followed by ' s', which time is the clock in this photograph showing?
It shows 5 h 09 min
